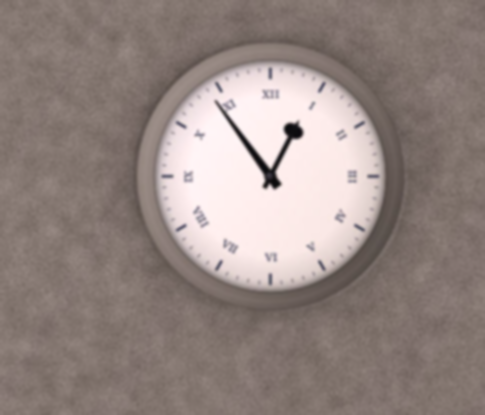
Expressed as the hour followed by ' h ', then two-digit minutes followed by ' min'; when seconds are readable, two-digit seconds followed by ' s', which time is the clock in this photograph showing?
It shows 12 h 54 min
